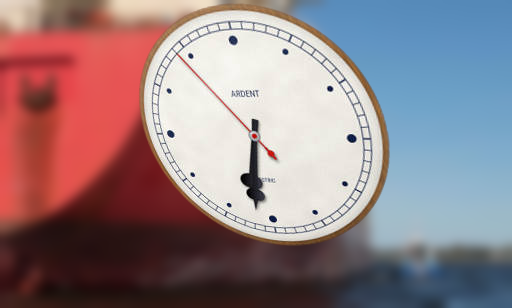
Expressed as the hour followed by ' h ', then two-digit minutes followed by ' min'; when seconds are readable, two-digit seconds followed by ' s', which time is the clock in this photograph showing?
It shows 6 h 31 min 54 s
